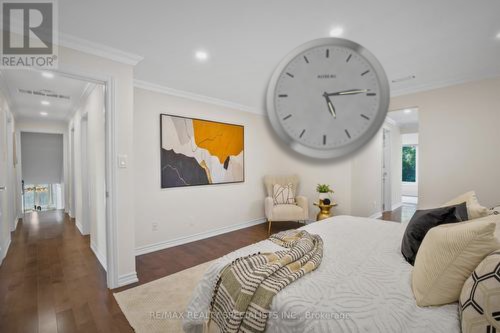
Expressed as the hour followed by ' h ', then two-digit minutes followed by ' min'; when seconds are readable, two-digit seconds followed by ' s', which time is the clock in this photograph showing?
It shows 5 h 14 min
